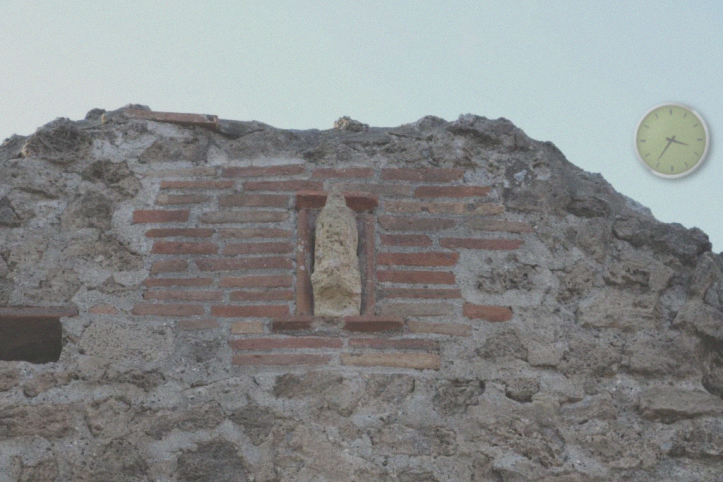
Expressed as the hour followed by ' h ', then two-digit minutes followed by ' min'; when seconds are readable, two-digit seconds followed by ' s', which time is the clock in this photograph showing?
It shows 3 h 36 min
